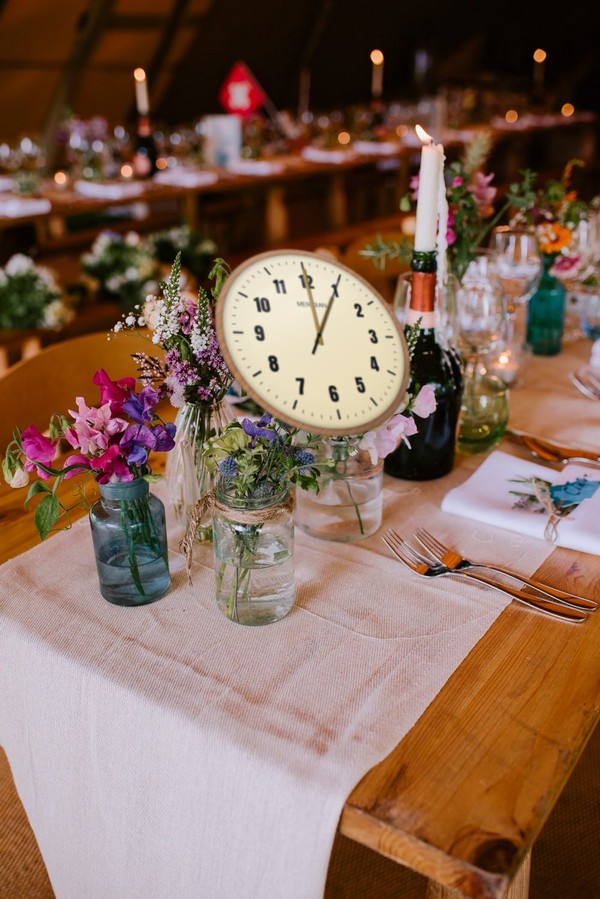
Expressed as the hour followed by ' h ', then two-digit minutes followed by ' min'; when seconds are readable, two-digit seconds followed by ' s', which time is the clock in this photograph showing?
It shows 1 h 00 min 05 s
